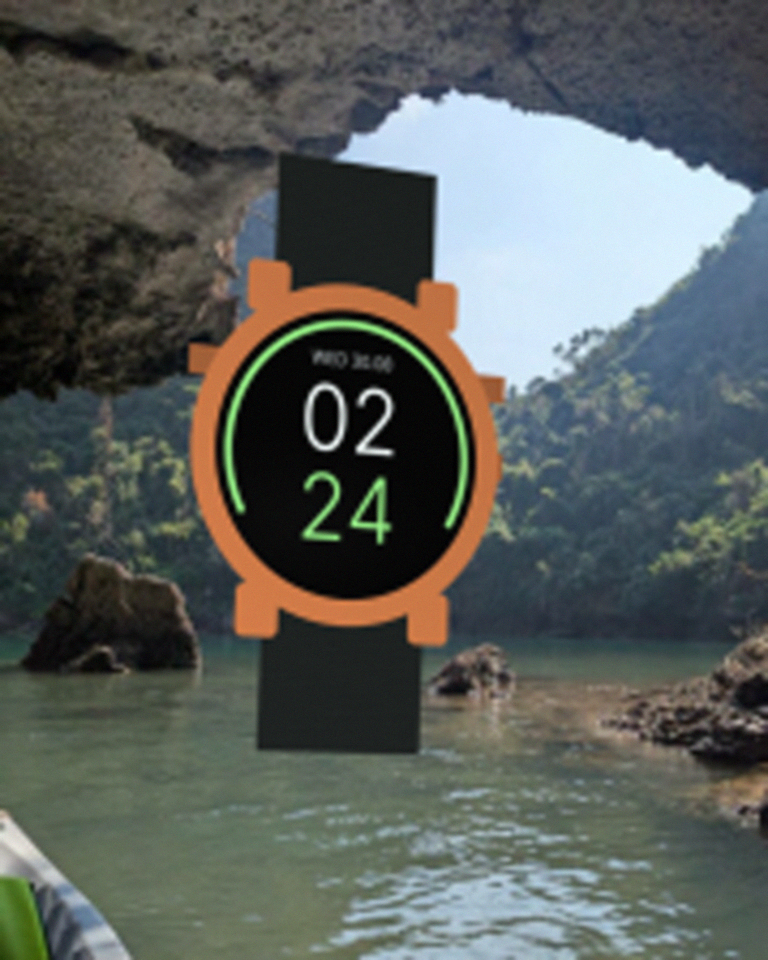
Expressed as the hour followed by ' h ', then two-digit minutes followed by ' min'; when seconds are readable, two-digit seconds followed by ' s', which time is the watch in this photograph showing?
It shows 2 h 24 min
